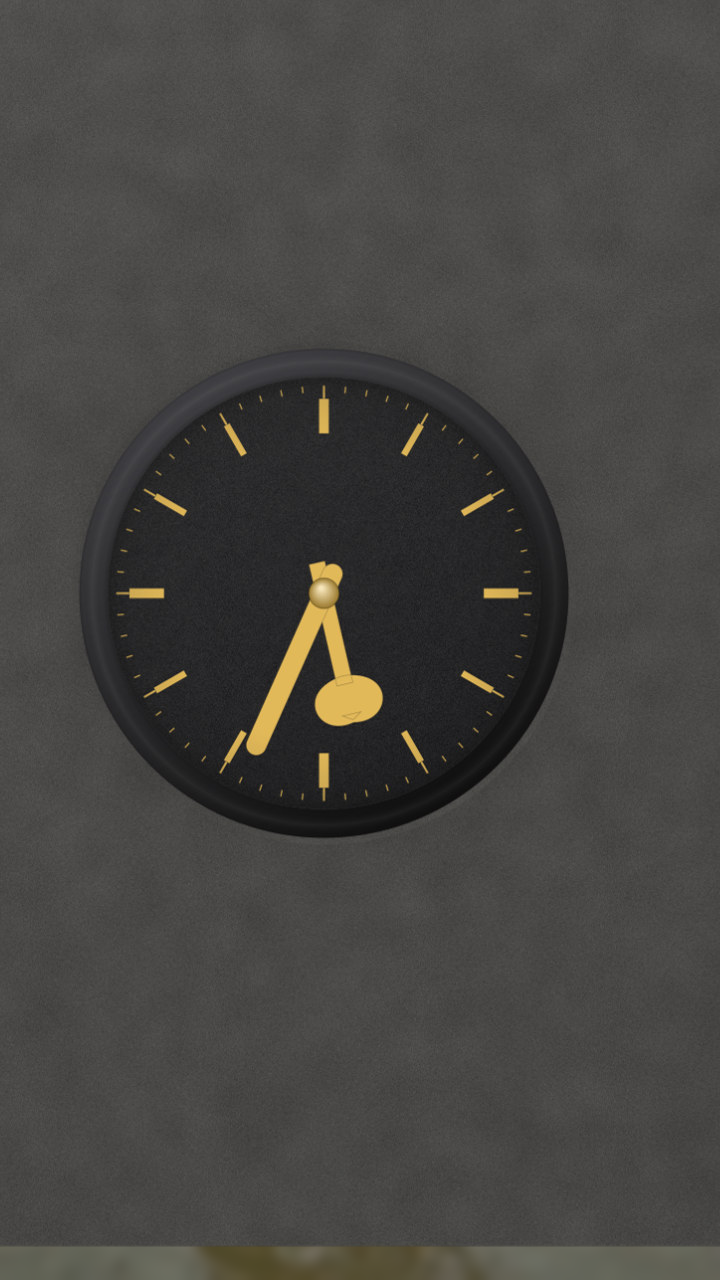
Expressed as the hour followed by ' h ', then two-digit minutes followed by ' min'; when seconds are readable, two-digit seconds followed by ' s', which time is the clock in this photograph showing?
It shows 5 h 34 min
